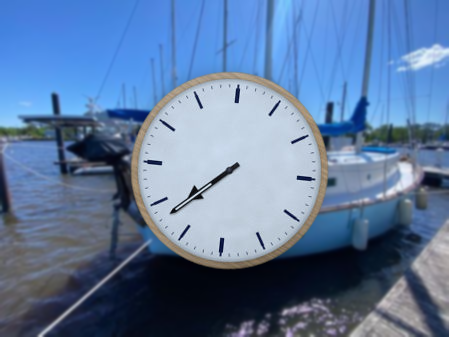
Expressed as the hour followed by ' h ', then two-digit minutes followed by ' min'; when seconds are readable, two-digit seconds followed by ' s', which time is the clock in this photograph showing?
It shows 7 h 38 min
